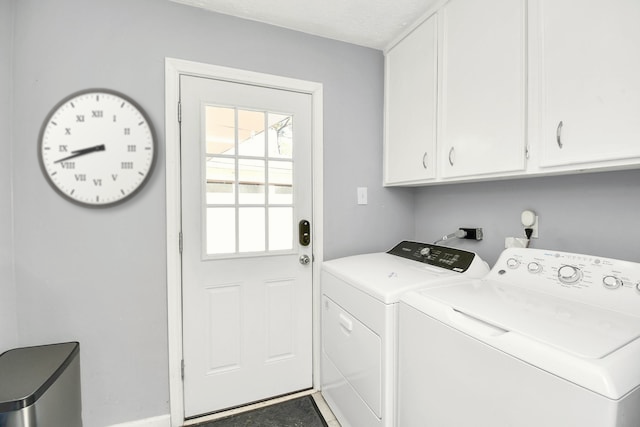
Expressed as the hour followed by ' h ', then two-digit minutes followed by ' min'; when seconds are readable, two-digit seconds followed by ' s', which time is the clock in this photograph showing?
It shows 8 h 42 min
